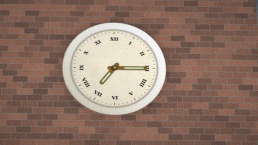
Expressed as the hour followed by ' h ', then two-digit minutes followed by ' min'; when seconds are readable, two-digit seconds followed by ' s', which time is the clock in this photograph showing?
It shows 7 h 15 min
